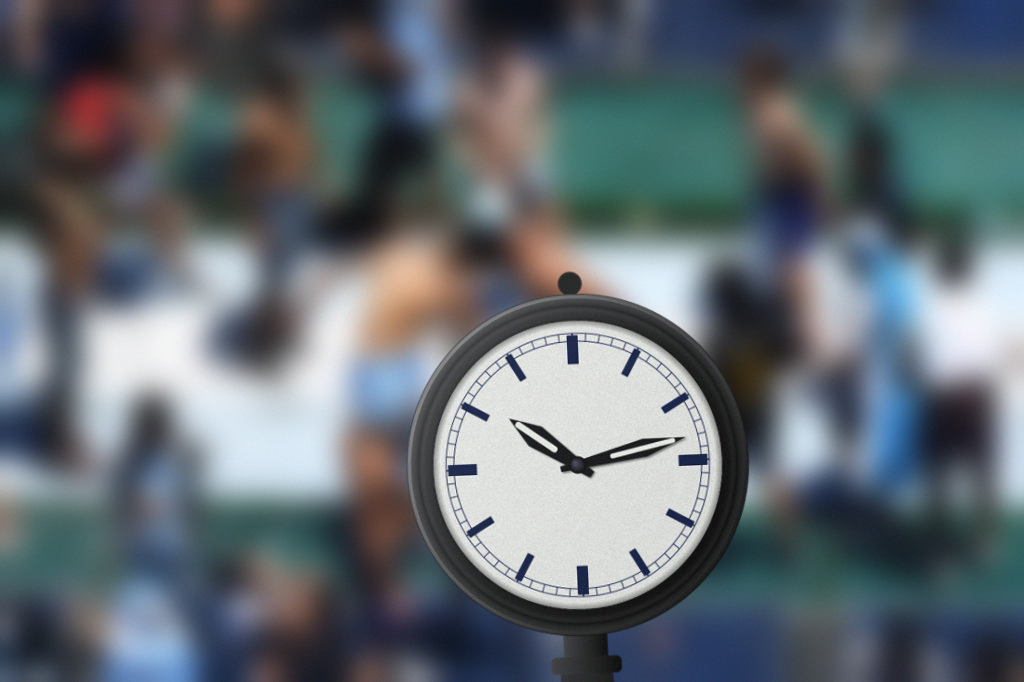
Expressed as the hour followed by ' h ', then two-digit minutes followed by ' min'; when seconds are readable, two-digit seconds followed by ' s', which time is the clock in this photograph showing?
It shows 10 h 13 min
